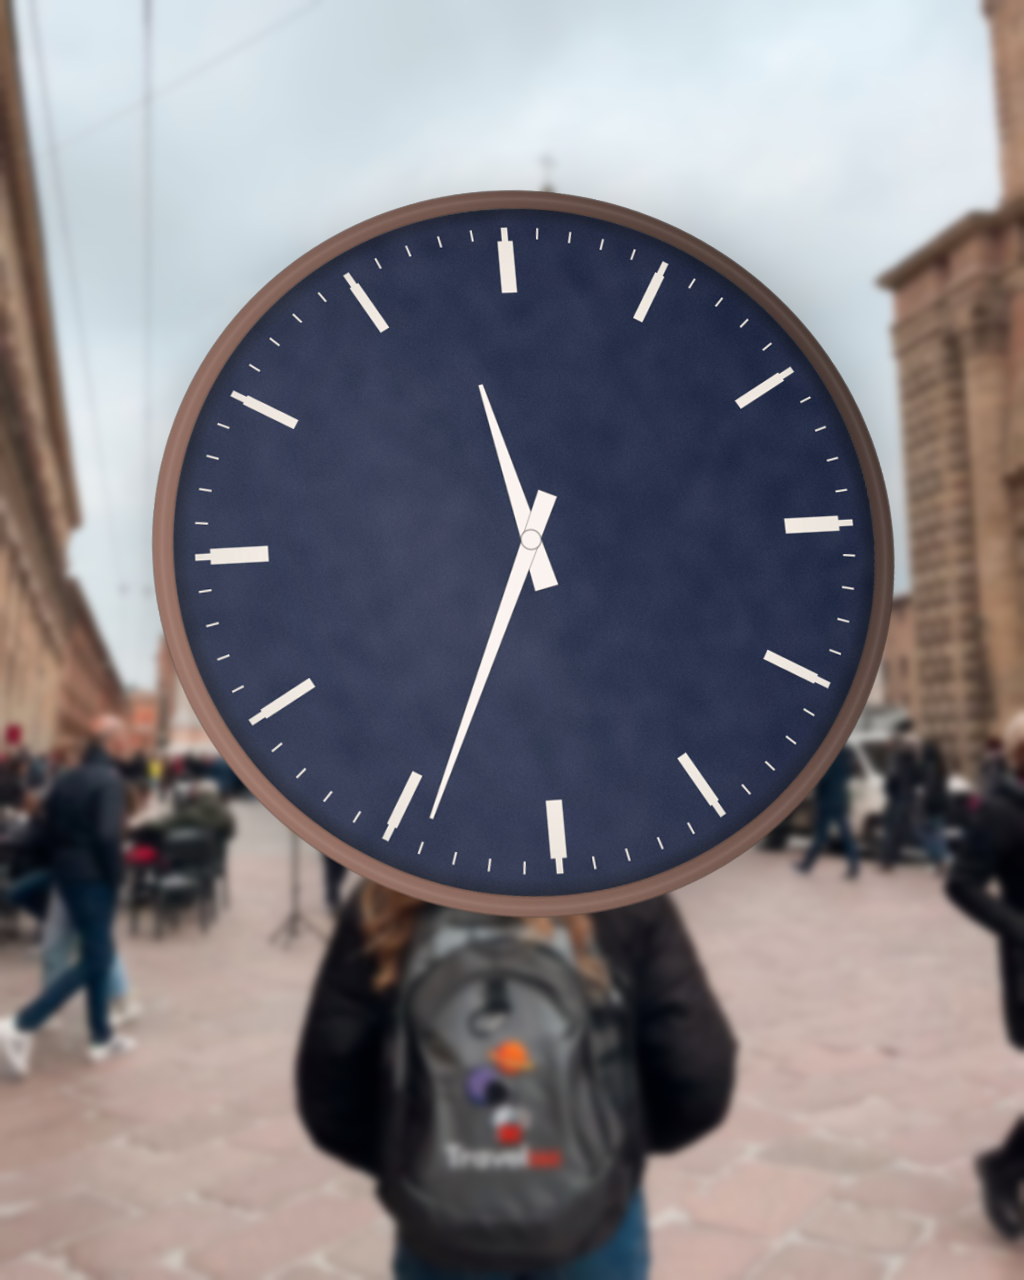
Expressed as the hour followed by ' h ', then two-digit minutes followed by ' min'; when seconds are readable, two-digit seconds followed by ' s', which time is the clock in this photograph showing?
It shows 11 h 34 min
